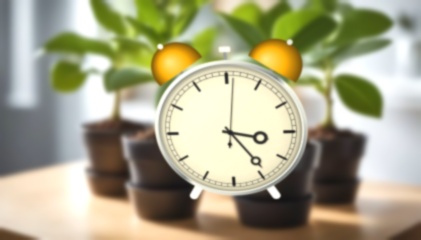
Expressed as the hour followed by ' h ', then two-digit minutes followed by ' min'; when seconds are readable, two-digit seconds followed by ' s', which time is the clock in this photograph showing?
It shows 3 h 24 min 01 s
